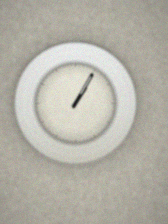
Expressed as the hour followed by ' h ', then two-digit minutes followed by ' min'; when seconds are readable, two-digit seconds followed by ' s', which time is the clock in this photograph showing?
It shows 1 h 05 min
